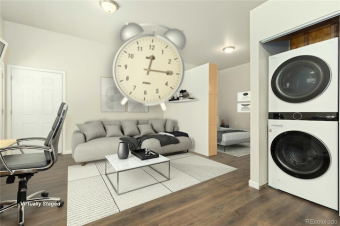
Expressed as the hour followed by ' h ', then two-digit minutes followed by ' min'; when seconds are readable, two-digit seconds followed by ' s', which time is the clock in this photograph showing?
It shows 12 h 15 min
